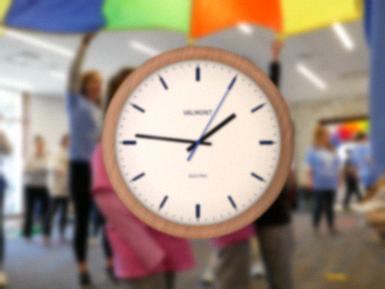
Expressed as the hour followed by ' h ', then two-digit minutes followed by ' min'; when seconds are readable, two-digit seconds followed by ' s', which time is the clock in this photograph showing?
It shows 1 h 46 min 05 s
